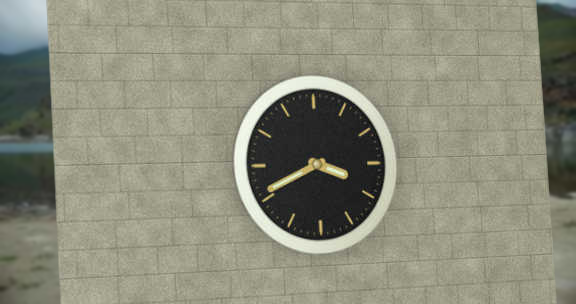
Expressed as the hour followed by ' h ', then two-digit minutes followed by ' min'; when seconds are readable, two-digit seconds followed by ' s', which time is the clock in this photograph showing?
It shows 3 h 41 min
